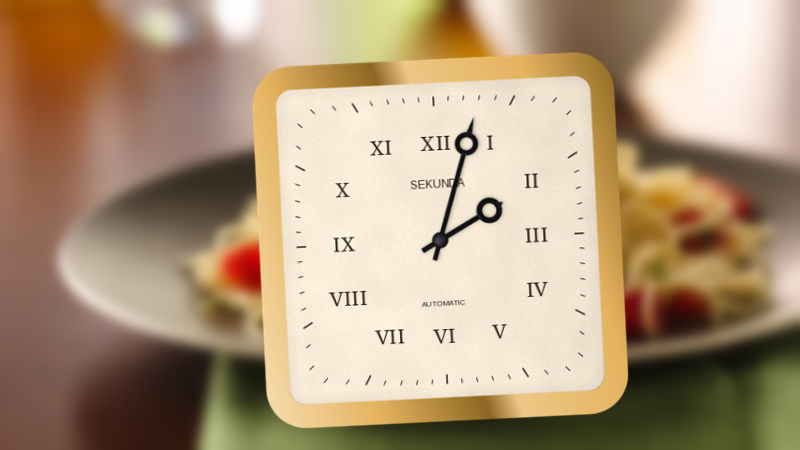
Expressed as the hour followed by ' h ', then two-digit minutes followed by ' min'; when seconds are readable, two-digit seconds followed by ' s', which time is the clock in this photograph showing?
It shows 2 h 03 min
